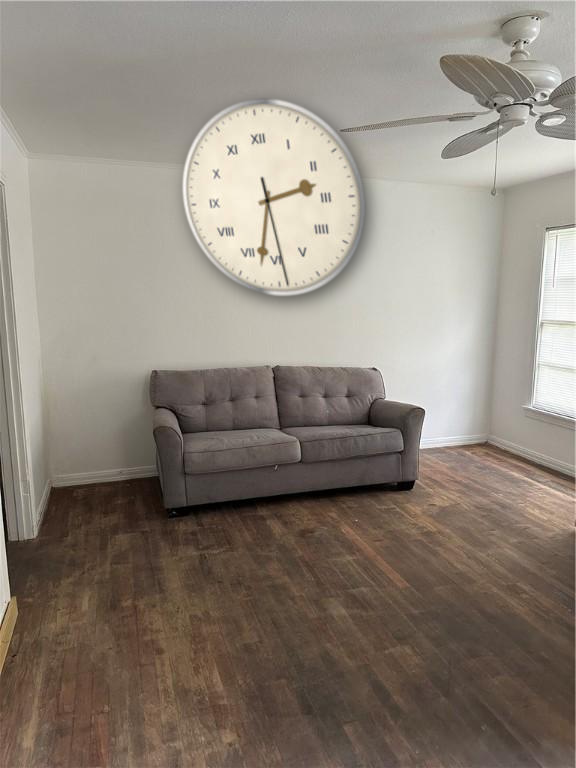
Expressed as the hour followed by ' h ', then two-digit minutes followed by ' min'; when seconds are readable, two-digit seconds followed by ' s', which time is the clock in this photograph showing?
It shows 2 h 32 min 29 s
